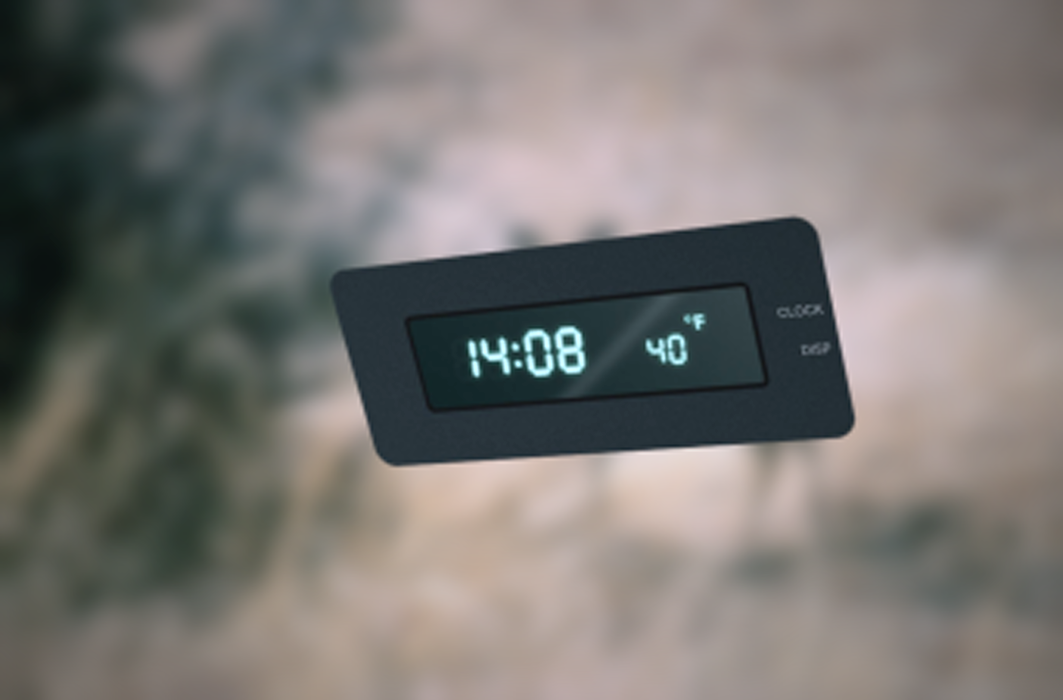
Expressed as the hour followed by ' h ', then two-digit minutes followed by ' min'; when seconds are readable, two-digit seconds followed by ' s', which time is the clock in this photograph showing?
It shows 14 h 08 min
